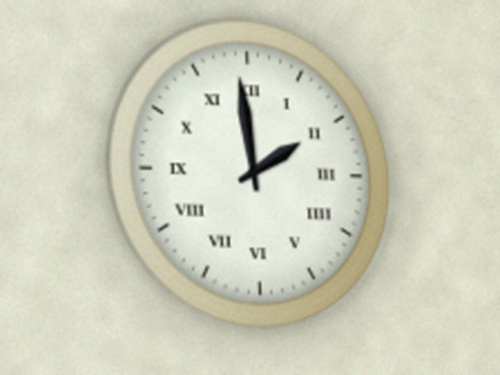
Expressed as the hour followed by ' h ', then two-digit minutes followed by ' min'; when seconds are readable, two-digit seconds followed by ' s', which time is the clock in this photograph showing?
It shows 1 h 59 min
